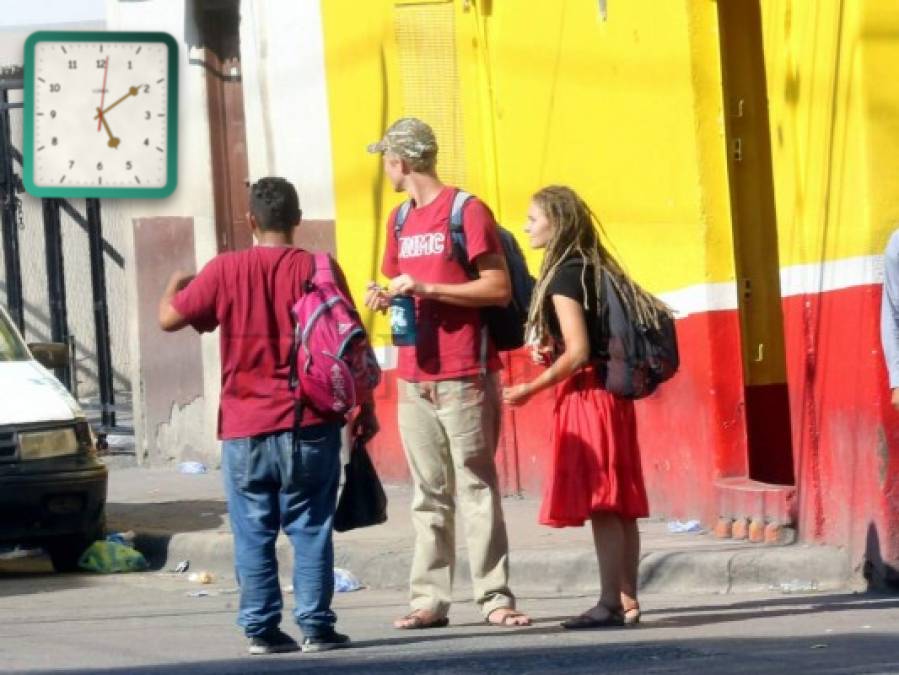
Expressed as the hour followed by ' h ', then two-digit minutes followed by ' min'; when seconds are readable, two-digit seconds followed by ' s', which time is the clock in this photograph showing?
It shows 5 h 09 min 01 s
